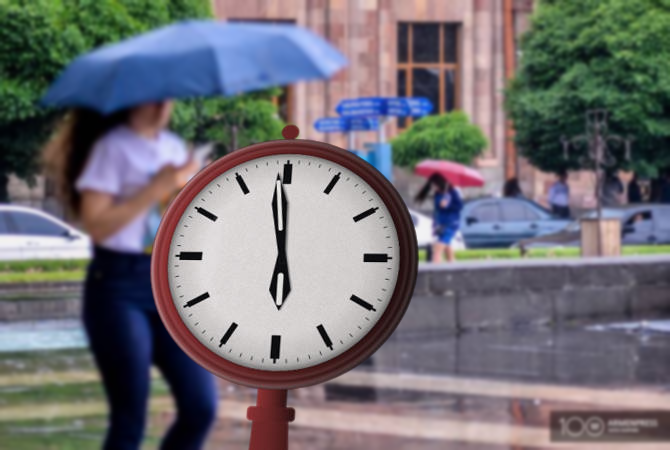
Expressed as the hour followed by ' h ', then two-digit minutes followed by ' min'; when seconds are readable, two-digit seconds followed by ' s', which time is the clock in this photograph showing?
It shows 5 h 59 min
